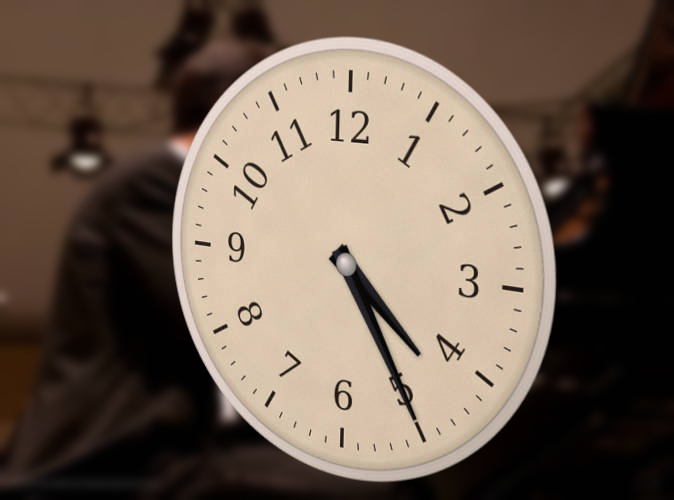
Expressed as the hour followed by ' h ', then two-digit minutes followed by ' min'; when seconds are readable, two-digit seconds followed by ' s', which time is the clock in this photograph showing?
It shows 4 h 25 min
